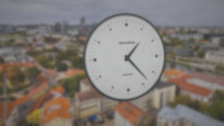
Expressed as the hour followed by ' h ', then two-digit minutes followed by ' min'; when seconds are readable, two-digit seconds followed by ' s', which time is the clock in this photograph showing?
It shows 1 h 23 min
